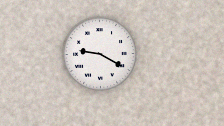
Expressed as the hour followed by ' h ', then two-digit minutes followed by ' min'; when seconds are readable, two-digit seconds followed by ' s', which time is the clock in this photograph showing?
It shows 9 h 20 min
